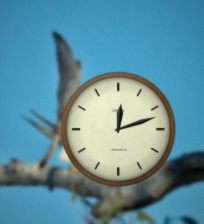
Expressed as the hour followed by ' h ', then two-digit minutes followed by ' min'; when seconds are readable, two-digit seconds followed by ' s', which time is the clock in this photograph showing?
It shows 12 h 12 min
